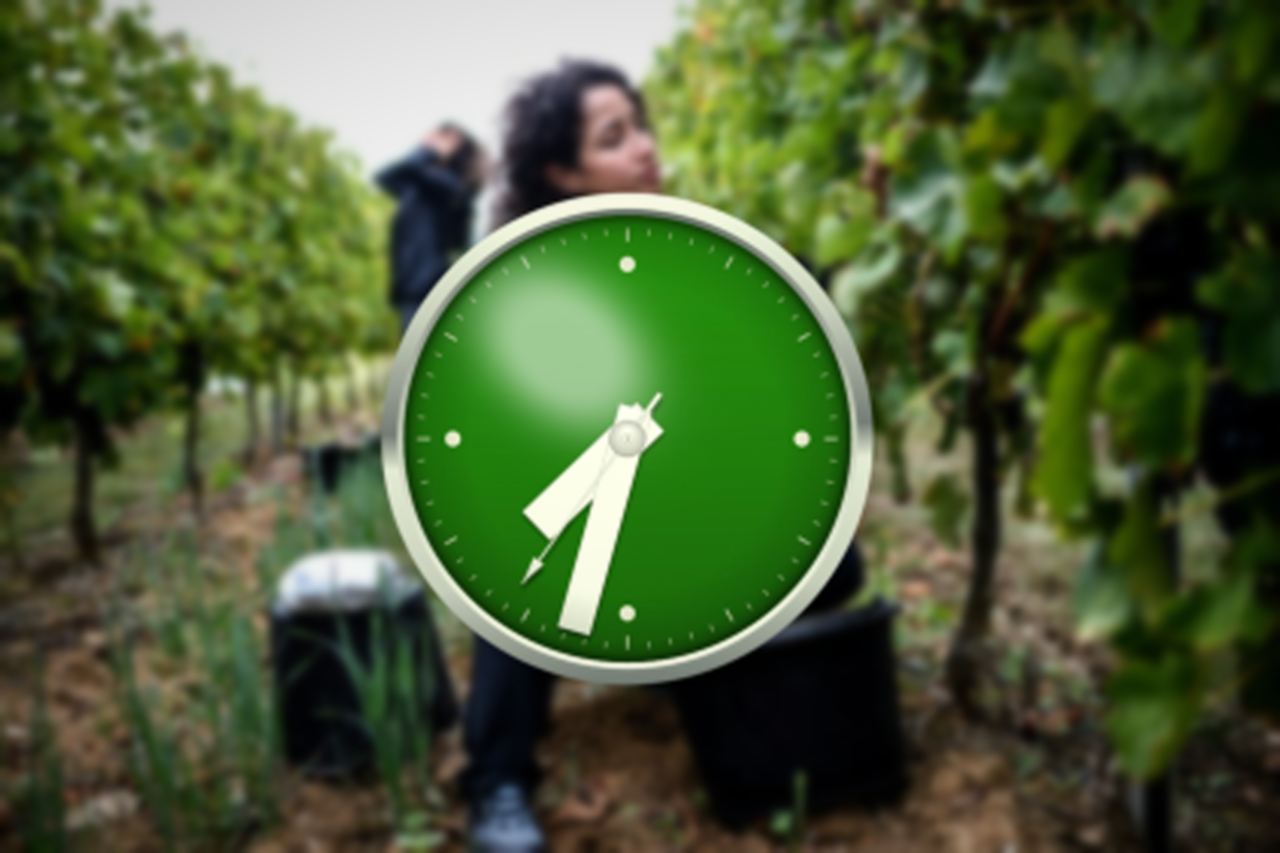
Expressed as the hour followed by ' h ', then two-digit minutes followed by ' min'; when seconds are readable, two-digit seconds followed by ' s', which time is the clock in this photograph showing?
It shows 7 h 32 min 36 s
